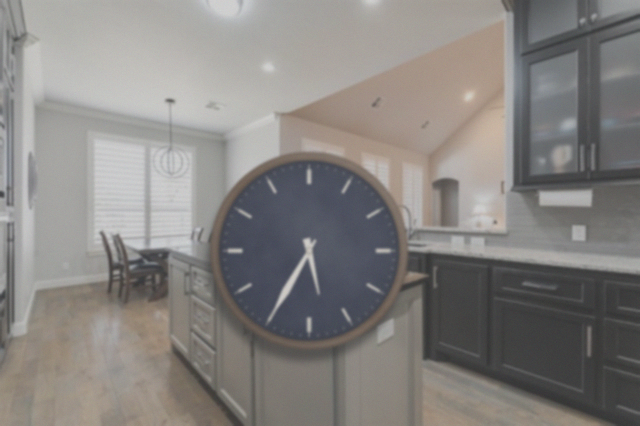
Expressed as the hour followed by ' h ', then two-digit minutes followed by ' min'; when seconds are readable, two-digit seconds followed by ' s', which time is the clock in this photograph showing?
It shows 5 h 35 min
